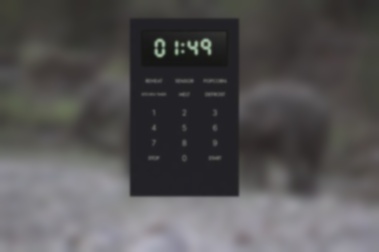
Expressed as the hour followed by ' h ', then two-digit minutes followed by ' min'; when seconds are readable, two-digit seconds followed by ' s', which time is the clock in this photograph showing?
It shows 1 h 49 min
